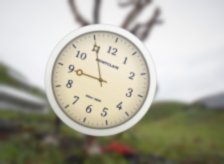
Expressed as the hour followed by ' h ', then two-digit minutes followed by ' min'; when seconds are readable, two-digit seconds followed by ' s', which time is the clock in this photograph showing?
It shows 8 h 55 min
